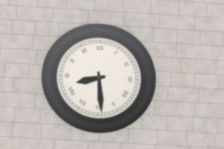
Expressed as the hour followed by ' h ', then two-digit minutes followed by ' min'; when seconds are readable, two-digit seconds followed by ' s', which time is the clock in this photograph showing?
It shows 8 h 29 min
